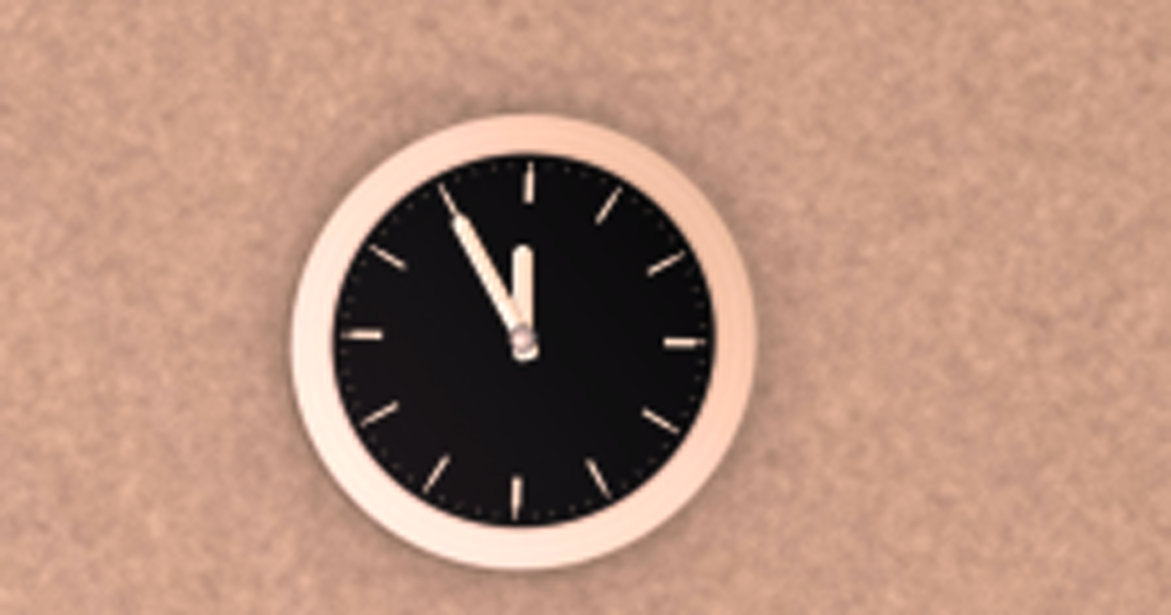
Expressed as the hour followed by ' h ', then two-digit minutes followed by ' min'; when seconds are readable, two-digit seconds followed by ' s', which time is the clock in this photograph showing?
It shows 11 h 55 min
